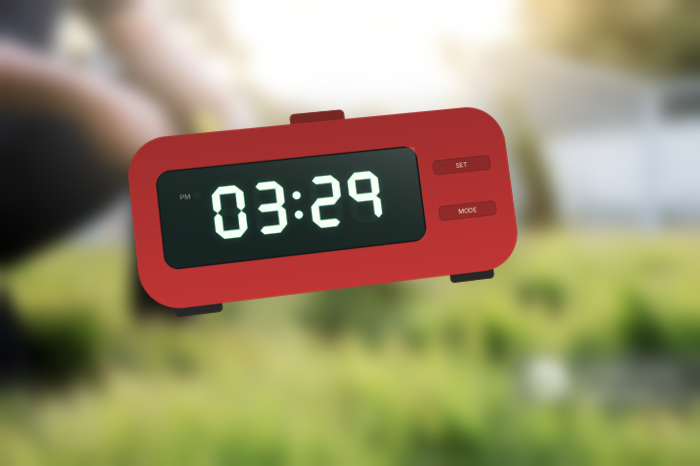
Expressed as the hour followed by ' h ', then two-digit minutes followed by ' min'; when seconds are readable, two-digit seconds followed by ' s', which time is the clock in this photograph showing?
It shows 3 h 29 min
